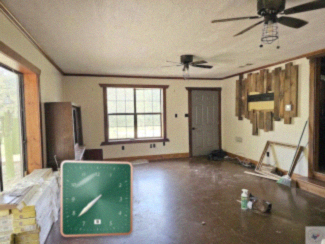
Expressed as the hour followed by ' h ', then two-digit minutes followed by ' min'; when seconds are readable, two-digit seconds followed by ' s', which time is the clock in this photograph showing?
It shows 7 h 38 min
